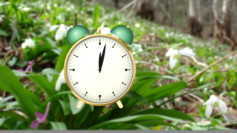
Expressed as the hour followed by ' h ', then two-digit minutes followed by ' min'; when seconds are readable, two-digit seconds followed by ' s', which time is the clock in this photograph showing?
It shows 12 h 02 min
